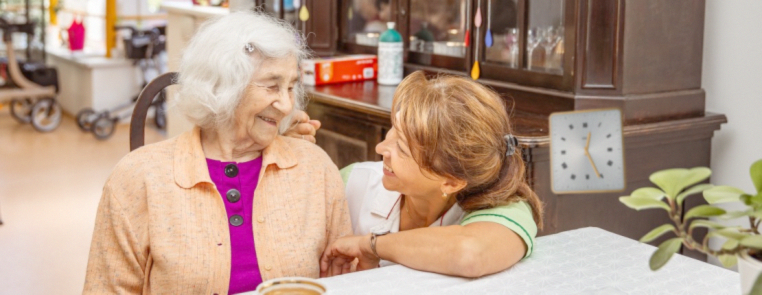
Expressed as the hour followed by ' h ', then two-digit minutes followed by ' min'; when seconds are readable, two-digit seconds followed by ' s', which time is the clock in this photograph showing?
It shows 12 h 26 min
